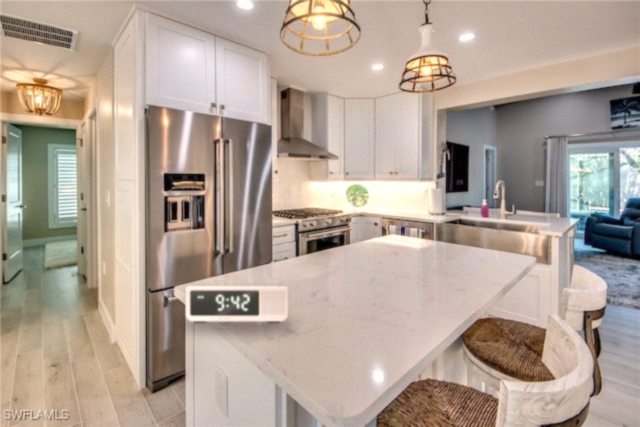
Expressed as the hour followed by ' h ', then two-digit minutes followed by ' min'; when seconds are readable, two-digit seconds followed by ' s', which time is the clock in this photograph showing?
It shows 9 h 42 min
